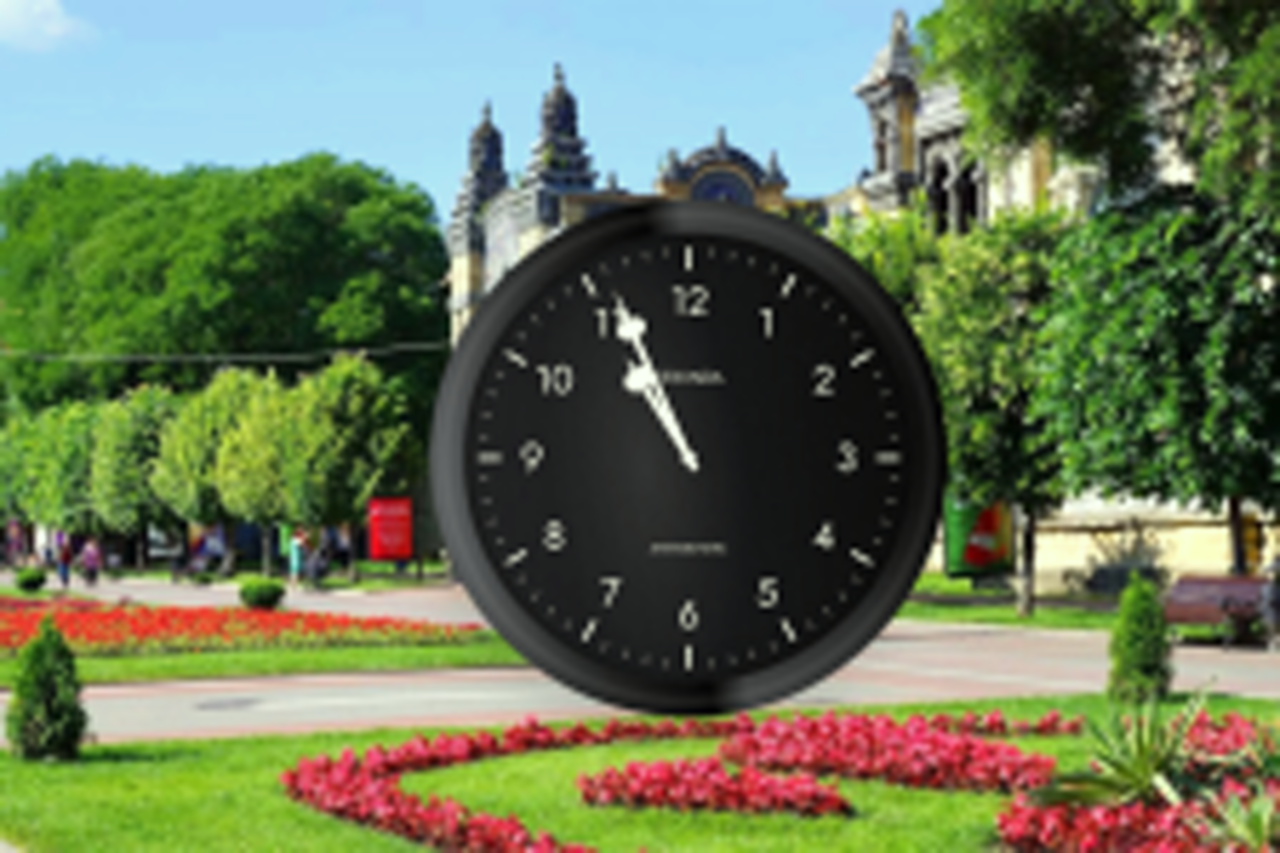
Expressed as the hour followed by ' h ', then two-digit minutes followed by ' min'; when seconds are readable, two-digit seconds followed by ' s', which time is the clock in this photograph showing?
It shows 10 h 56 min
